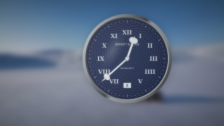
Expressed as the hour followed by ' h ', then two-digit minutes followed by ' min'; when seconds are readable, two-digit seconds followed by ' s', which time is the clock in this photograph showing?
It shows 12 h 38 min
